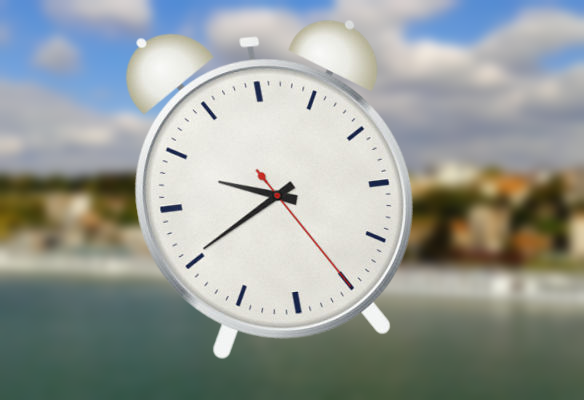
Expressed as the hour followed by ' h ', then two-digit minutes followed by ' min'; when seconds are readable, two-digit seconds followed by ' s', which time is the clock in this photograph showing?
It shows 9 h 40 min 25 s
